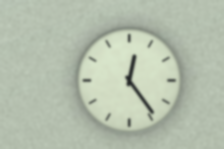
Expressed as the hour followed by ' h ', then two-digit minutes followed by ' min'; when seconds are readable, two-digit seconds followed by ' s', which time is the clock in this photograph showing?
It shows 12 h 24 min
